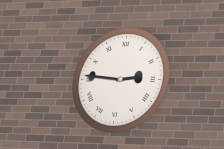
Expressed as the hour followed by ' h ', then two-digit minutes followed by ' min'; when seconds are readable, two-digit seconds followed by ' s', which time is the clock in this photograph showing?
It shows 2 h 46 min
